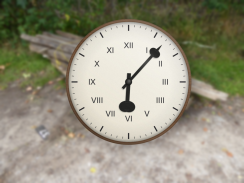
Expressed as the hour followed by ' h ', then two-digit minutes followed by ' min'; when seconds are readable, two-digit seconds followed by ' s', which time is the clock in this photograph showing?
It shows 6 h 07 min
